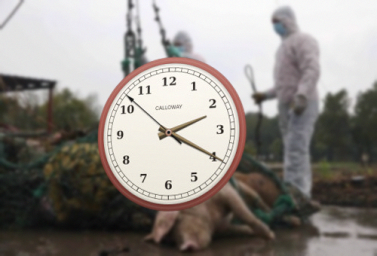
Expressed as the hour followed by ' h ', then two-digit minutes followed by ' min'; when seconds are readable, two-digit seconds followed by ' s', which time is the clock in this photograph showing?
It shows 2 h 19 min 52 s
